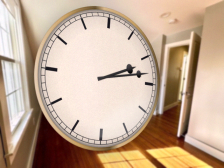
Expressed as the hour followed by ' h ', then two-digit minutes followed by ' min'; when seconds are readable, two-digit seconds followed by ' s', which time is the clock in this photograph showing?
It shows 2 h 13 min
